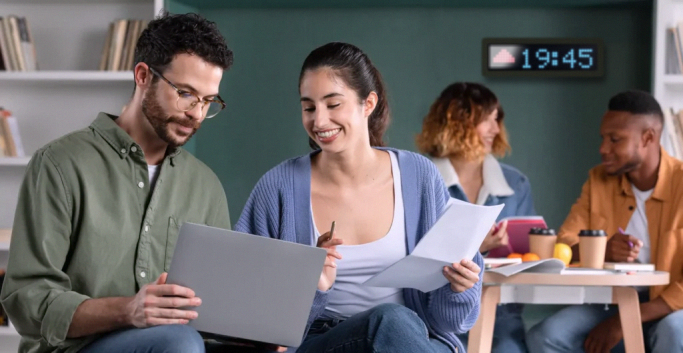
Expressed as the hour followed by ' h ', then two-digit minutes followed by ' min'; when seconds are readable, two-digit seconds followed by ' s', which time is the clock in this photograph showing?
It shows 19 h 45 min
